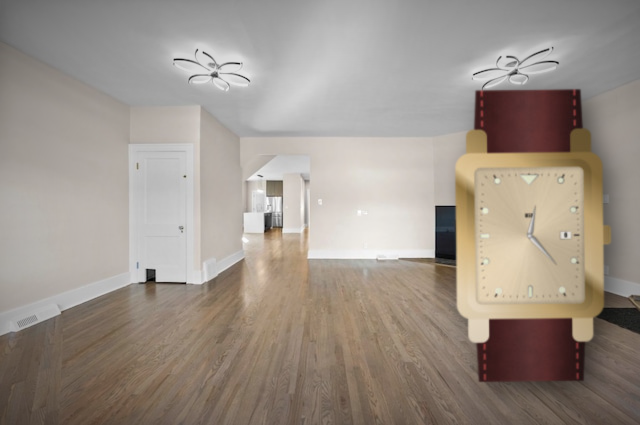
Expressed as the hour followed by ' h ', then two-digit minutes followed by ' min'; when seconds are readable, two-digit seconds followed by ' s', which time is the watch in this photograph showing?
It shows 12 h 23 min
